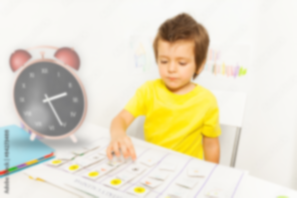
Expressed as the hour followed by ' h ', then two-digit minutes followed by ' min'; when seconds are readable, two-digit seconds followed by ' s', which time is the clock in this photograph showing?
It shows 2 h 26 min
